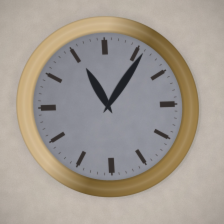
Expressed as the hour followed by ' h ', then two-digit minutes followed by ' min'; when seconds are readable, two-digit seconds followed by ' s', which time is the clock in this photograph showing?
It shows 11 h 06 min
